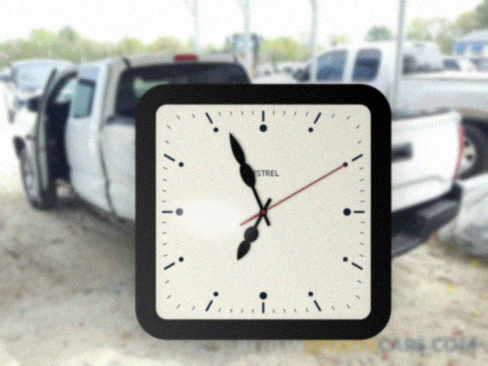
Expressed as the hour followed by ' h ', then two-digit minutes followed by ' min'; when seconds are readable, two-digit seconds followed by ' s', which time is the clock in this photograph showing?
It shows 6 h 56 min 10 s
